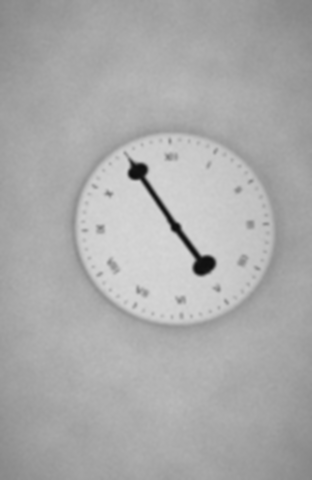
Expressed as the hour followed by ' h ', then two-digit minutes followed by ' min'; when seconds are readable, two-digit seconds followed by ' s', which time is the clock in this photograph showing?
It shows 4 h 55 min
